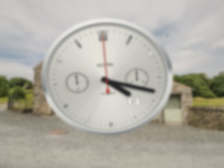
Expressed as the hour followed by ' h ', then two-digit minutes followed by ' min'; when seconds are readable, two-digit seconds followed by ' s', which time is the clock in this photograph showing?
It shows 4 h 18 min
